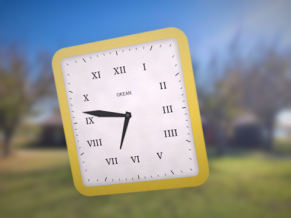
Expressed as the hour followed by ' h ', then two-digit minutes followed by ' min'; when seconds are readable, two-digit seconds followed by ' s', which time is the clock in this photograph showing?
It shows 6 h 47 min
